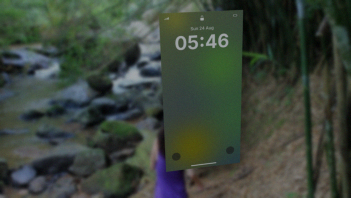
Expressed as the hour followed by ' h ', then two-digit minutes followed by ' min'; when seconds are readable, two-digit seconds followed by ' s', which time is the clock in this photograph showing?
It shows 5 h 46 min
